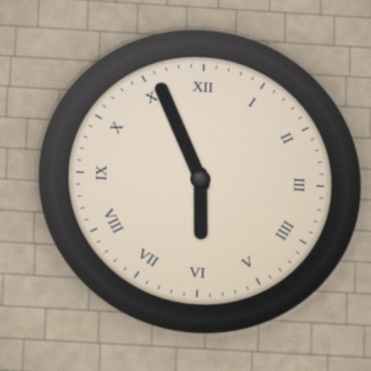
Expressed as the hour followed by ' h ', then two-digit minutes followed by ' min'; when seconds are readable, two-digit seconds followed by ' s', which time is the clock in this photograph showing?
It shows 5 h 56 min
